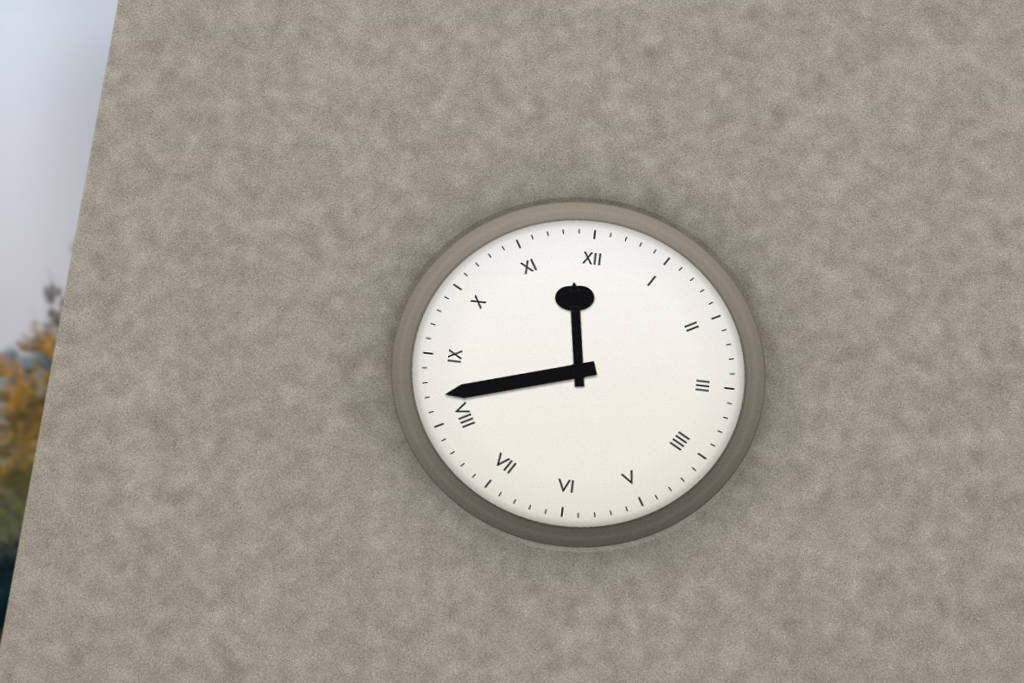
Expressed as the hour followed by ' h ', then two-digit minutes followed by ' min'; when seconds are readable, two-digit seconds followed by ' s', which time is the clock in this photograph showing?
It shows 11 h 42 min
